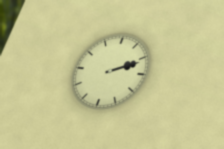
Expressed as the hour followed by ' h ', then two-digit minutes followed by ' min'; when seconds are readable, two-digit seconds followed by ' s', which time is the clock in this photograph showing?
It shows 2 h 11 min
